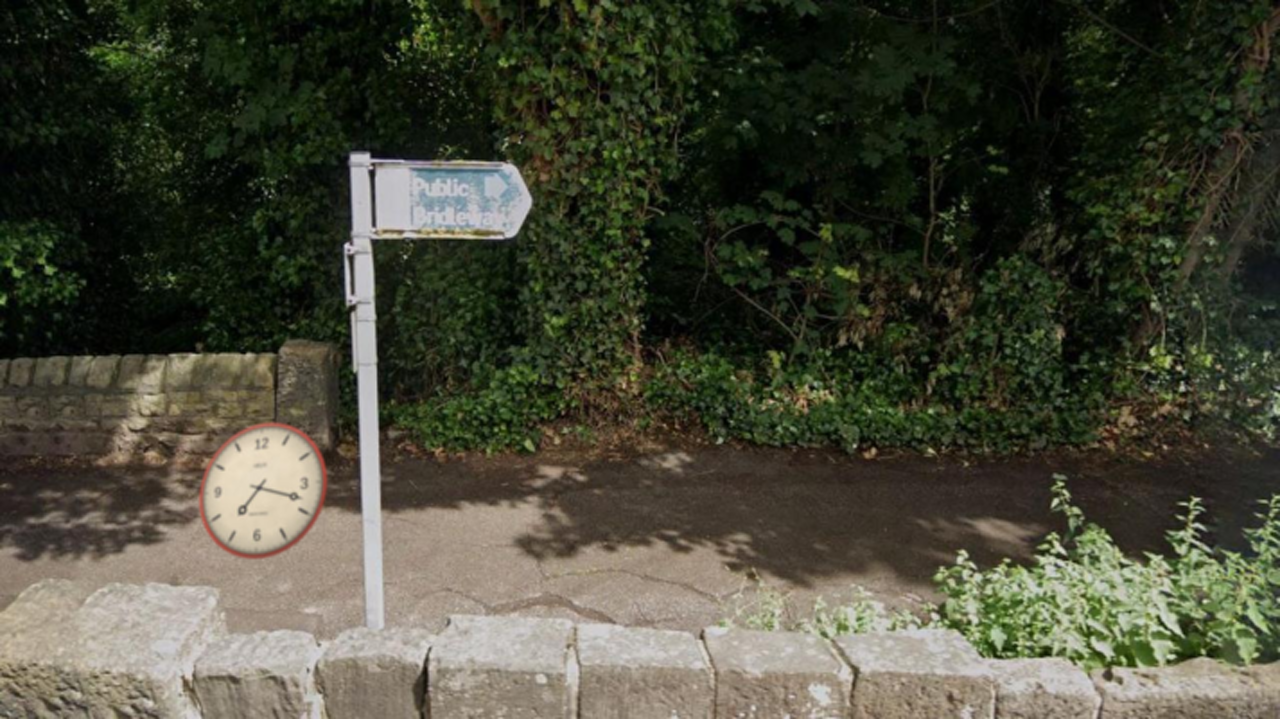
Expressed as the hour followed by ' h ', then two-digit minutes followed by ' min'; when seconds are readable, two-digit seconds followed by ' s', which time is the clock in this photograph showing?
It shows 7 h 18 min
